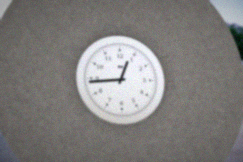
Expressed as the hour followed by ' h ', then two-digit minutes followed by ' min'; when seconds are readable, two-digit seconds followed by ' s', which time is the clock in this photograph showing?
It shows 12 h 44 min
